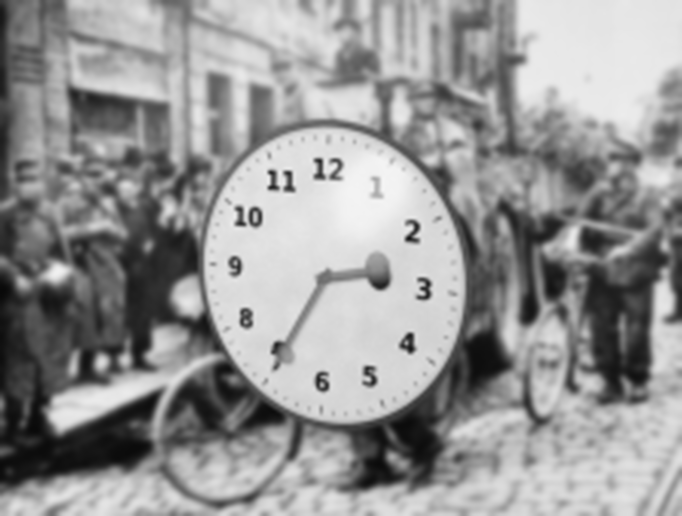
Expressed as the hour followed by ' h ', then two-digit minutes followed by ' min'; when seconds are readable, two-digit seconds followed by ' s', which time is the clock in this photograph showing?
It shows 2 h 35 min
